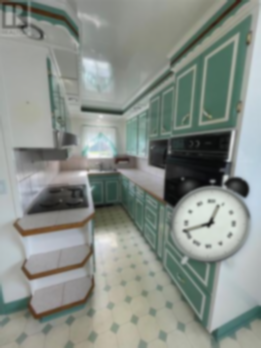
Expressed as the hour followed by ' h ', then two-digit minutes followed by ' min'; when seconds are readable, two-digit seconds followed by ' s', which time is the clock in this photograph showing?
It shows 12 h 42 min
